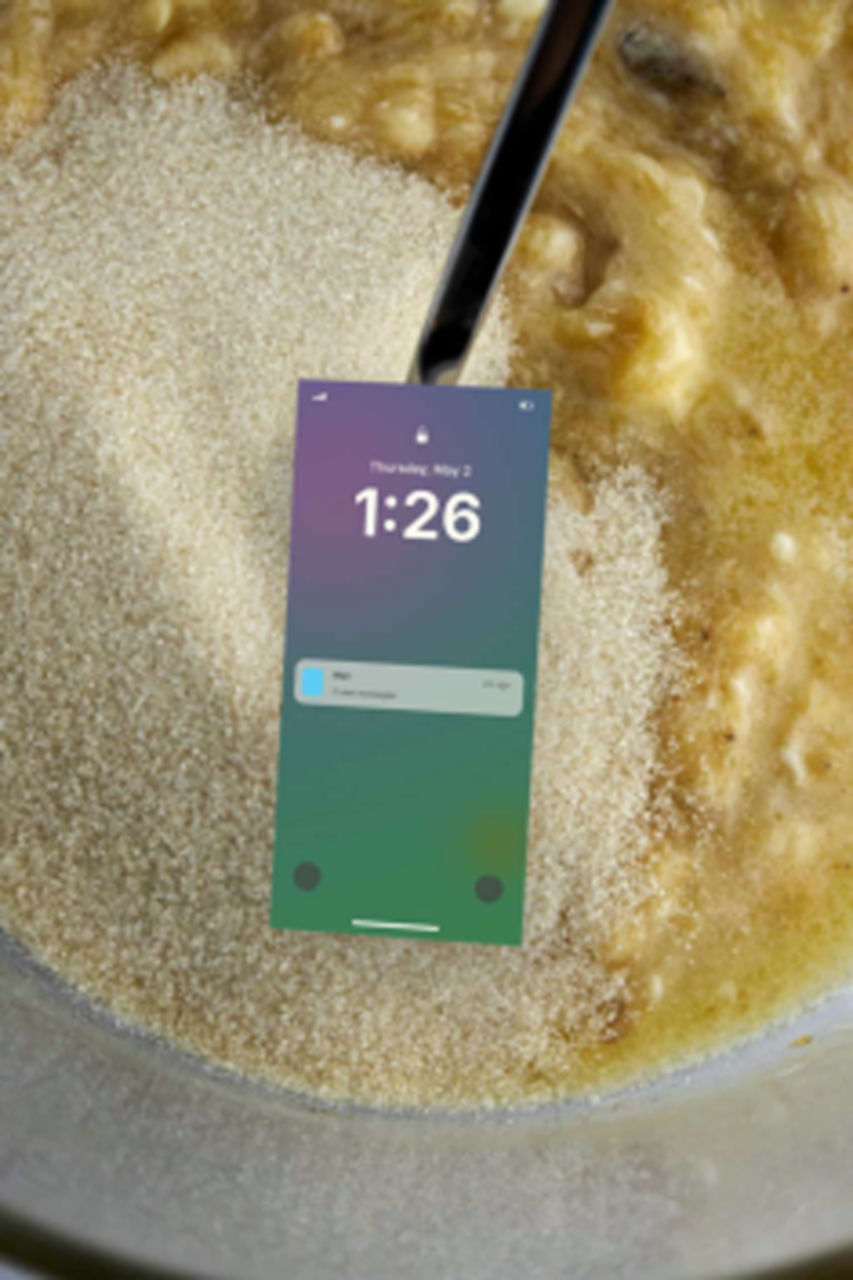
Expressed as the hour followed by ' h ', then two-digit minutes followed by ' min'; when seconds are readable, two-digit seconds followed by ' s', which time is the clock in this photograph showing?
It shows 1 h 26 min
